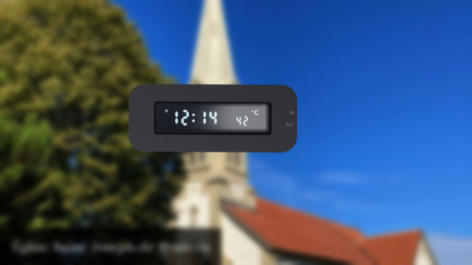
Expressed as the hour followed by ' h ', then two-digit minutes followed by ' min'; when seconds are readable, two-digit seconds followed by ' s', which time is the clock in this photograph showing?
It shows 12 h 14 min
